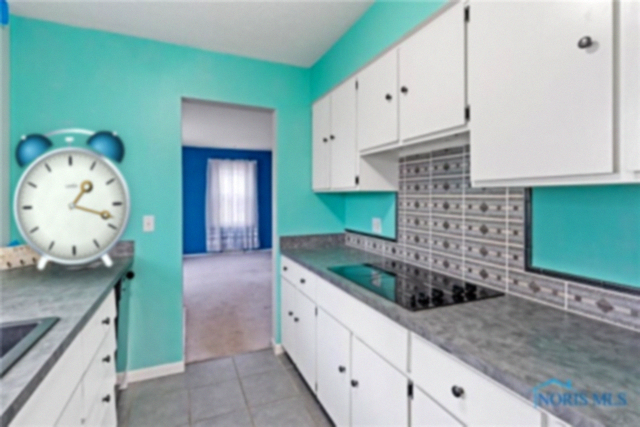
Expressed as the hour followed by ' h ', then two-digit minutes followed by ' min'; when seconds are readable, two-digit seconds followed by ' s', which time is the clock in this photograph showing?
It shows 1 h 18 min
